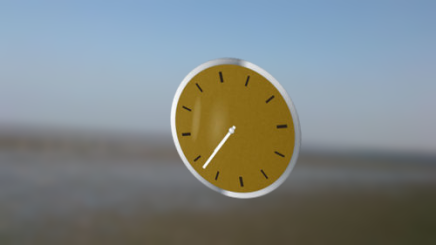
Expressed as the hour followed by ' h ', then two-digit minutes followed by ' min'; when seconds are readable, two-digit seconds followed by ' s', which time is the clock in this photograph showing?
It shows 7 h 38 min
